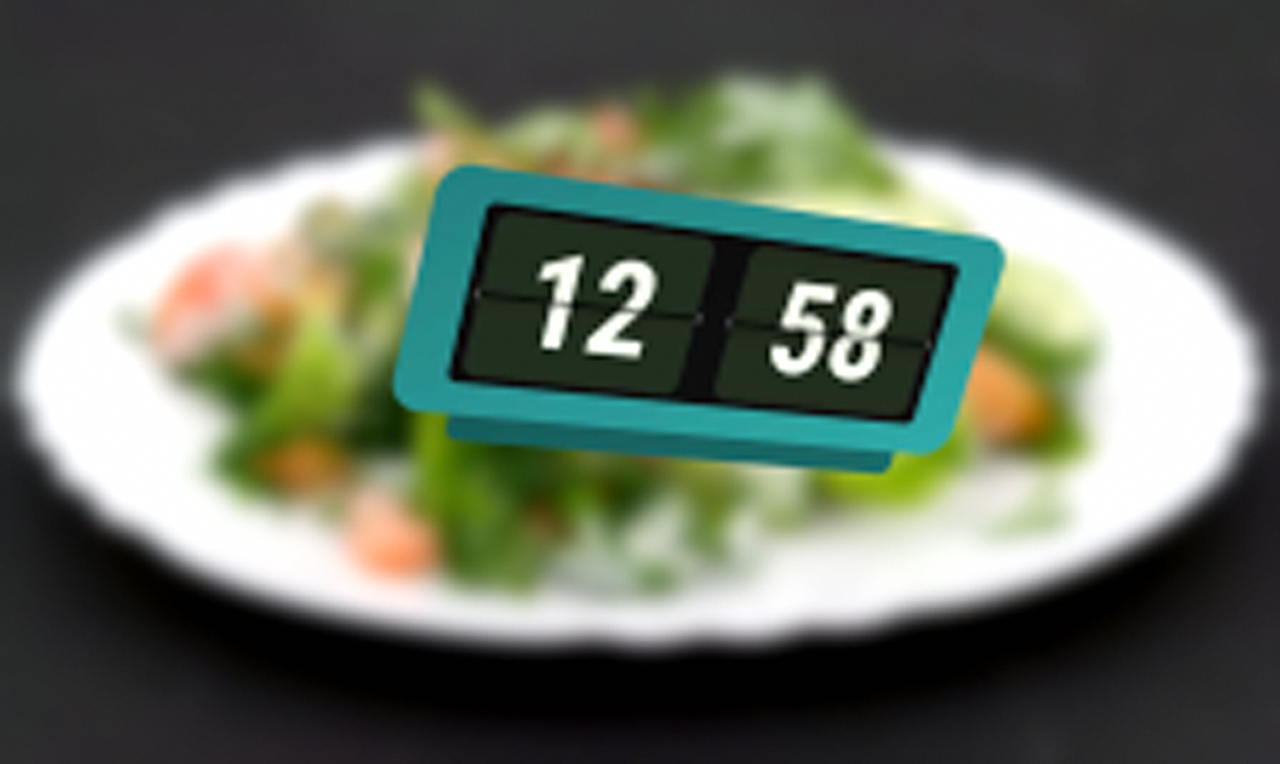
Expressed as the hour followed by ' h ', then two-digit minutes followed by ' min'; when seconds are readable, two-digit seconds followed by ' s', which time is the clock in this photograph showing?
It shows 12 h 58 min
